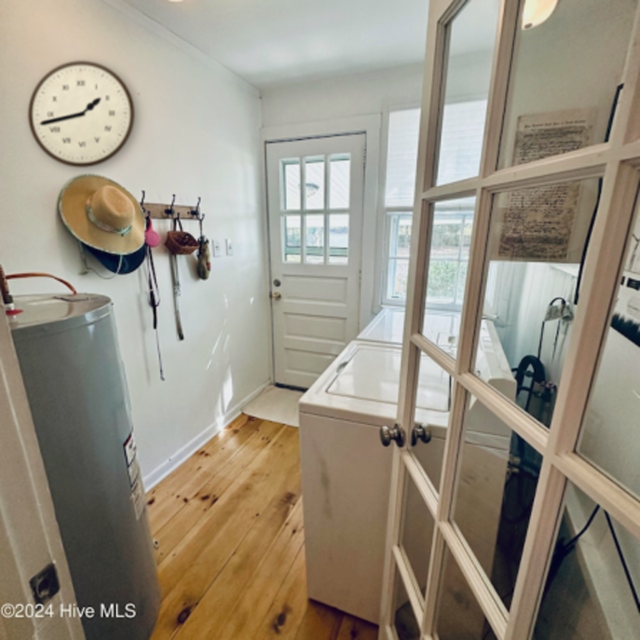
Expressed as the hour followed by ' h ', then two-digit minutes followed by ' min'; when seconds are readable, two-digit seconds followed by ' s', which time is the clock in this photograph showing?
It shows 1 h 43 min
